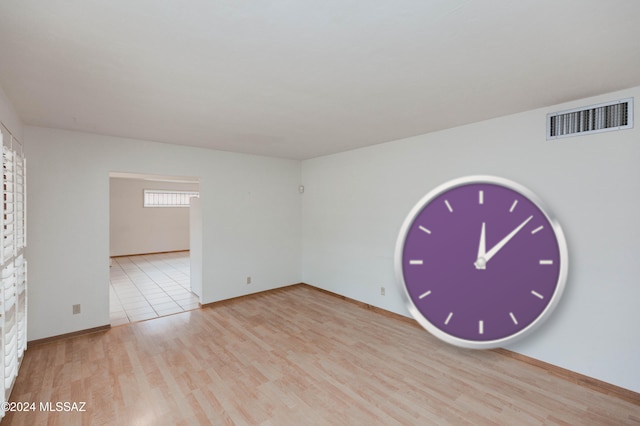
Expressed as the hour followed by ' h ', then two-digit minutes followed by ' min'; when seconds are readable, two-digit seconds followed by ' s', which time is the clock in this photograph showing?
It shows 12 h 08 min
